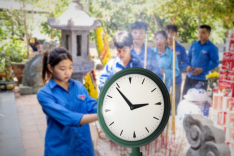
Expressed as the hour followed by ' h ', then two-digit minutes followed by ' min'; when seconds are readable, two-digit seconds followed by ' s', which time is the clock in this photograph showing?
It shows 2 h 54 min
